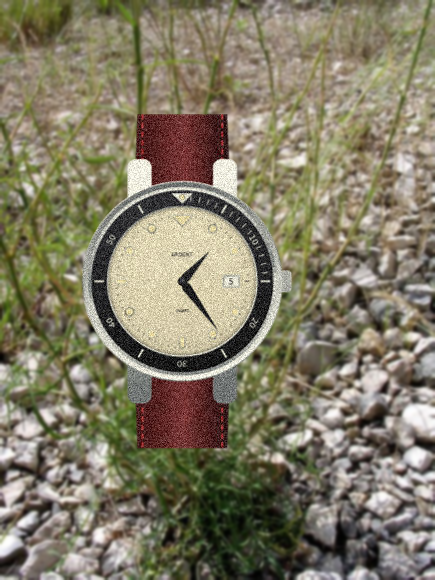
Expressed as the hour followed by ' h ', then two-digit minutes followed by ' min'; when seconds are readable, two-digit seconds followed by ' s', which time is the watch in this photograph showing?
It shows 1 h 24 min
